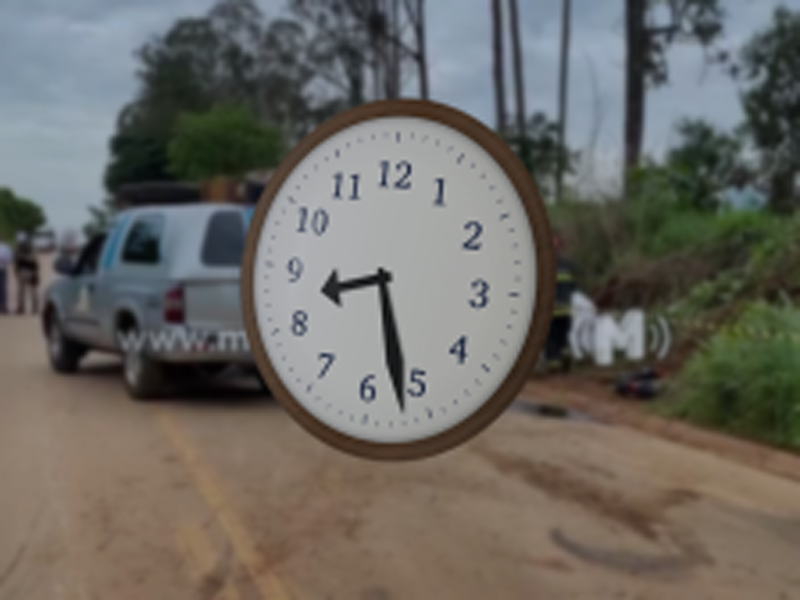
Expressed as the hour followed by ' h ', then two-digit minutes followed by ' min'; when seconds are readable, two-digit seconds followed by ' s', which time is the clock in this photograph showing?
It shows 8 h 27 min
